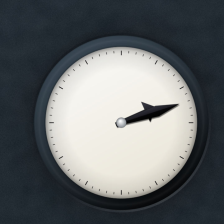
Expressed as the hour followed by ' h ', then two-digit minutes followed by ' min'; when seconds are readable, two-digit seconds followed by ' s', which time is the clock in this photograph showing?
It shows 2 h 12 min
